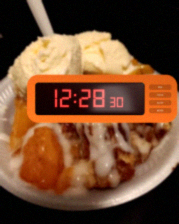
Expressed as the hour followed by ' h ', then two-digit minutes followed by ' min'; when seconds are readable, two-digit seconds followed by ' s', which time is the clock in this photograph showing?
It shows 12 h 28 min 30 s
